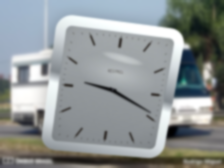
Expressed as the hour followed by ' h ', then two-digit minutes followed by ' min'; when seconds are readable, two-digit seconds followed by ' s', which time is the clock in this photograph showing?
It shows 9 h 19 min
